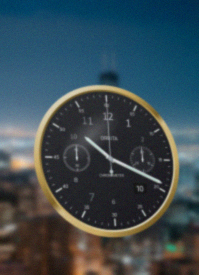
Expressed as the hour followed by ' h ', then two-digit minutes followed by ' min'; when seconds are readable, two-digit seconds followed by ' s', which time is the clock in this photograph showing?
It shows 10 h 19 min
